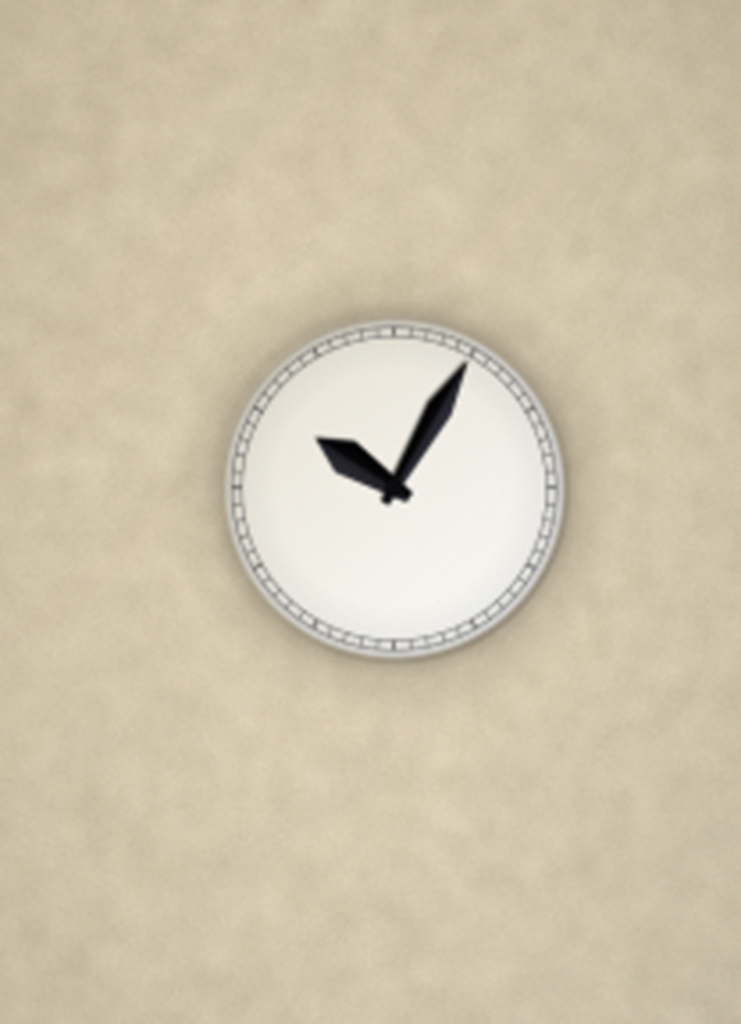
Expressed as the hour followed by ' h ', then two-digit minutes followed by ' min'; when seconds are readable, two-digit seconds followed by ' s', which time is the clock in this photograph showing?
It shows 10 h 05 min
